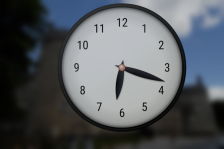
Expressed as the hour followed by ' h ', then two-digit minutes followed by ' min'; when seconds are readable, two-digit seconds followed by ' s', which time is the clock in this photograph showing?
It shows 6 h 18 min
